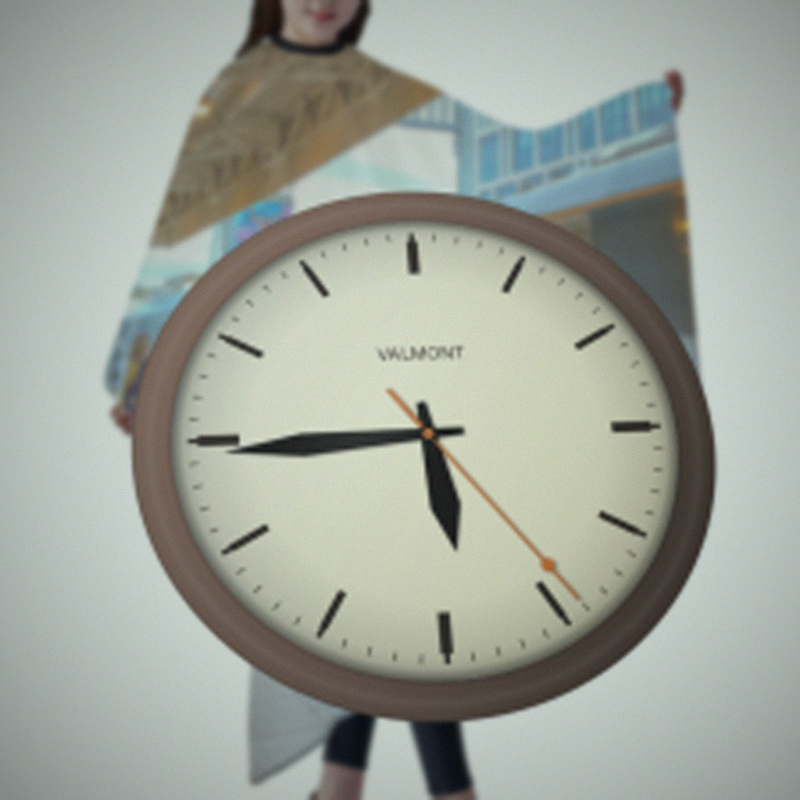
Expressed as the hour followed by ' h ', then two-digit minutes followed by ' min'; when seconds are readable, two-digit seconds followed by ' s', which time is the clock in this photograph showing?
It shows 5 h 44 min 24 s
